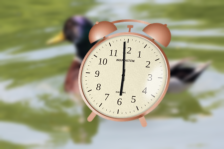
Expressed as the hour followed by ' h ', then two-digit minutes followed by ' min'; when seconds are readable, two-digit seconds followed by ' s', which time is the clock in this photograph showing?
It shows 5 h 59 min
